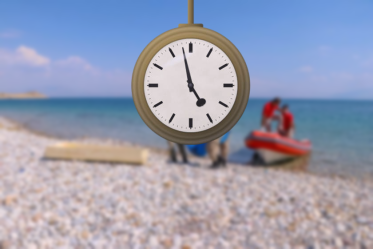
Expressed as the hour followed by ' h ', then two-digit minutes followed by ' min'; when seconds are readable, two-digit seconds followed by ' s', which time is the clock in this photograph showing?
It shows 4 h 58 min
